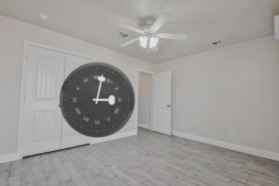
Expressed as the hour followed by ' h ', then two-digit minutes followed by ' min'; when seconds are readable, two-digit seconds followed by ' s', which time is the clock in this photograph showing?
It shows 3 h 02 min
